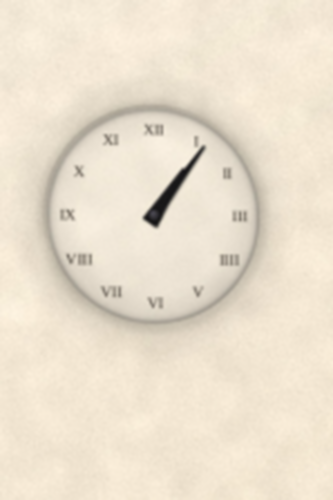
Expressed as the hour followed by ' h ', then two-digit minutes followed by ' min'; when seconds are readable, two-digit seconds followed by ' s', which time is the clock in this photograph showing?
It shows 1 h 06 min
